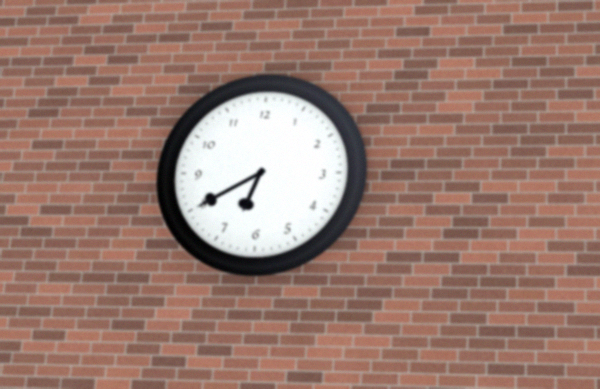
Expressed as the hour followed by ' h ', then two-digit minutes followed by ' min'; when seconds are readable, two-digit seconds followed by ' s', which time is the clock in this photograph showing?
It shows 6 h 40 min
